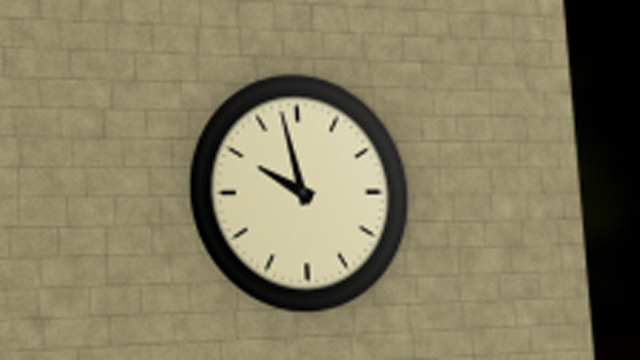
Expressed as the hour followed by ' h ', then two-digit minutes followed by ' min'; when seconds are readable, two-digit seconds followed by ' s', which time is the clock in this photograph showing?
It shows 9 h 58 min
